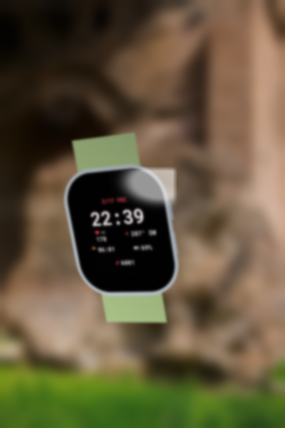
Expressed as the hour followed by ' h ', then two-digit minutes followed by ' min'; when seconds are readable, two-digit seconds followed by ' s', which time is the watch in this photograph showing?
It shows 22 h 39 min
